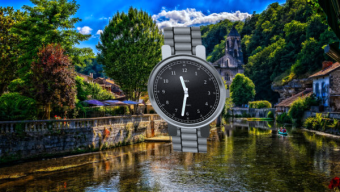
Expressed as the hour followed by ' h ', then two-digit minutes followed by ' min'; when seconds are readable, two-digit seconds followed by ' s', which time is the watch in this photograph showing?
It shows 11 h 32 min
